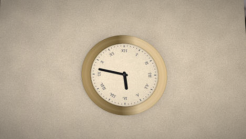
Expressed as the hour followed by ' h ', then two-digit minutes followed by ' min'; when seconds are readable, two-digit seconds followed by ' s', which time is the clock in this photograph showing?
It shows 5 h 47 min
